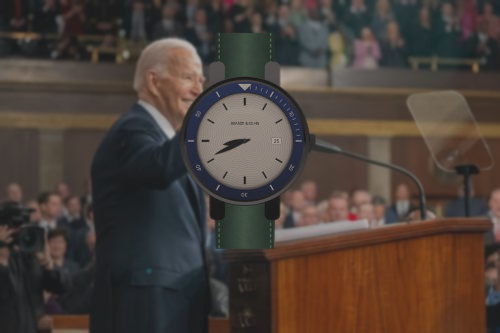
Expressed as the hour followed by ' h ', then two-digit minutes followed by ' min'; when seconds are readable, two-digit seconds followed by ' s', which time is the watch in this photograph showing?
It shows 8 h 41 min
